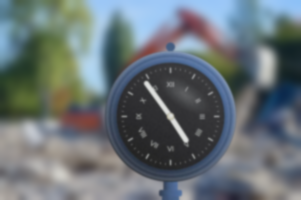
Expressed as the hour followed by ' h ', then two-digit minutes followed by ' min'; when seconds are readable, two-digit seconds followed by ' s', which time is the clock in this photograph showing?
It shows 4 h 54 min
